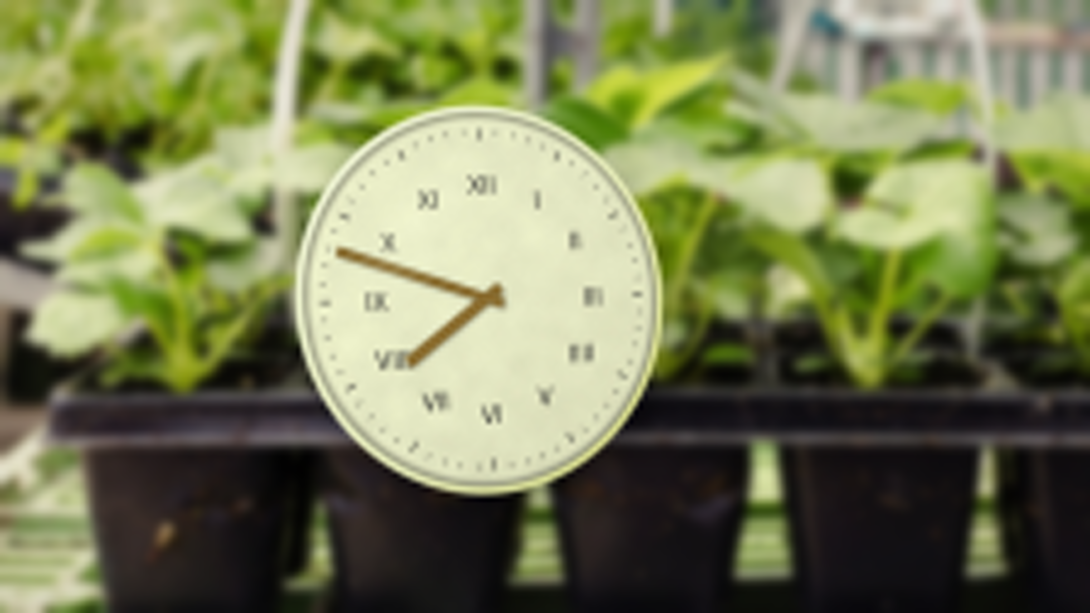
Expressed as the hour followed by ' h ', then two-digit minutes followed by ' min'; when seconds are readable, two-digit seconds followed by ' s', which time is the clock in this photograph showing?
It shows 7 h 48 min
